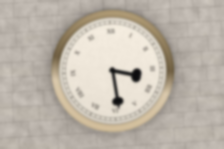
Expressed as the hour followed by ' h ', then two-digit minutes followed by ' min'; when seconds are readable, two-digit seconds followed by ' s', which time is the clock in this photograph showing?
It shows 3 h 29 min
